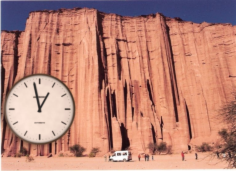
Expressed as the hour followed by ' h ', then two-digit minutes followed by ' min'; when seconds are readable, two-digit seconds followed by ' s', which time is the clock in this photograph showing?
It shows 12 h 58 min
